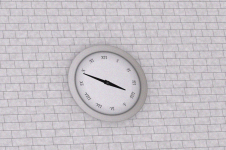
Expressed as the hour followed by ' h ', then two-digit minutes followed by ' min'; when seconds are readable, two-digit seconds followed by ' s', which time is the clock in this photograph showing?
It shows 3 h 49 min
